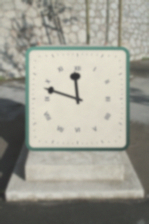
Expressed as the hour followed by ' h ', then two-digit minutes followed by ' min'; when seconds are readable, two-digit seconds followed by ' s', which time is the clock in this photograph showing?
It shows 11 h 48 min
